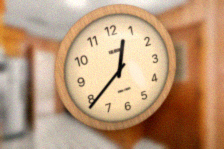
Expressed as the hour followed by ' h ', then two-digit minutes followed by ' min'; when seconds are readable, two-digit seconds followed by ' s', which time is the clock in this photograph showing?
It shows 12 h 39 min
